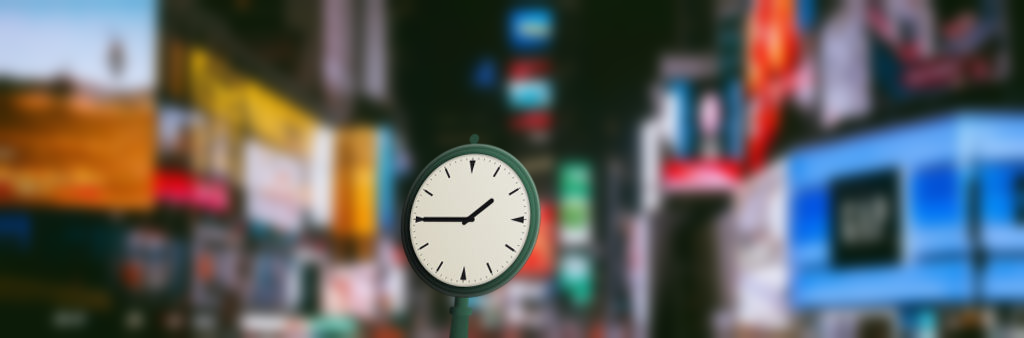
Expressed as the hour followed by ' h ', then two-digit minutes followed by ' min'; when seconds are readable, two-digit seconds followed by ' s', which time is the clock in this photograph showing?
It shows 1 h 45 min
